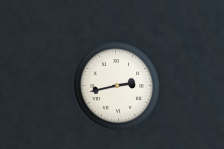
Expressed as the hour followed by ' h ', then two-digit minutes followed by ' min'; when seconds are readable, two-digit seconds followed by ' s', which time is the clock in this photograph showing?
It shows 2 h 43 min
